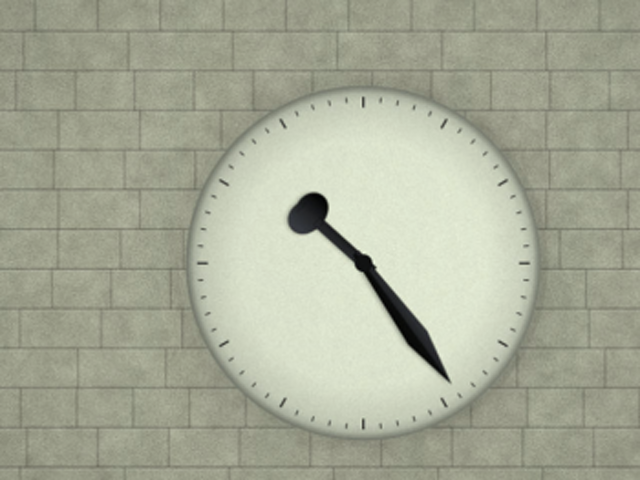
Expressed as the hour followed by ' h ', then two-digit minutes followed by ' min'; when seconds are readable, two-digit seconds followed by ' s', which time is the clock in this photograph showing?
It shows 10 h 24 min
